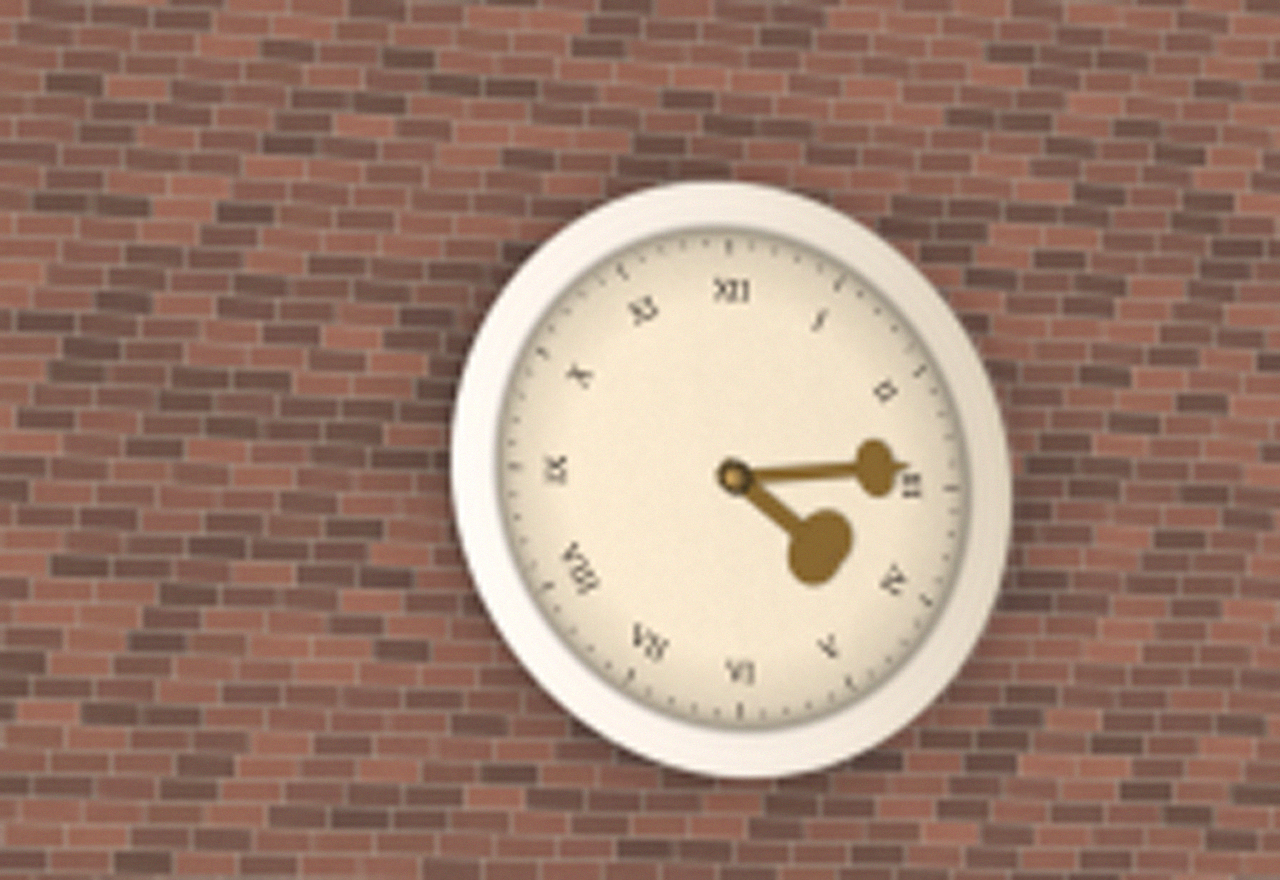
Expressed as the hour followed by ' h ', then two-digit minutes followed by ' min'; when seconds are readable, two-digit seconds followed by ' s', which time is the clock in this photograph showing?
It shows 4 h 14 min
